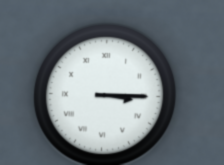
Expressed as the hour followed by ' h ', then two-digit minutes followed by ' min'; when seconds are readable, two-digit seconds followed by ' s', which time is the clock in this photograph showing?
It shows 3 h 15 min
